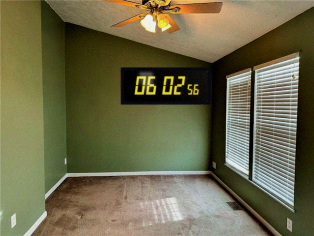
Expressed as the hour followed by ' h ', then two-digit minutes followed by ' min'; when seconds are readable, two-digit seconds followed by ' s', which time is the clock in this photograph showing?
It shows 6 h 02 min 56 s
